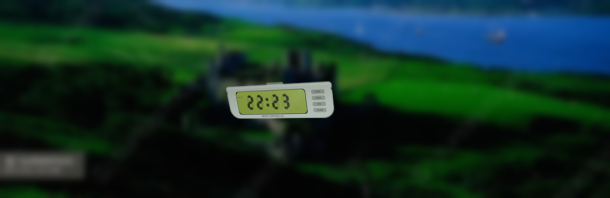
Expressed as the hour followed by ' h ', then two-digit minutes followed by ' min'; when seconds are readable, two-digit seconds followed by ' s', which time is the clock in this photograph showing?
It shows 22 h 23 min
